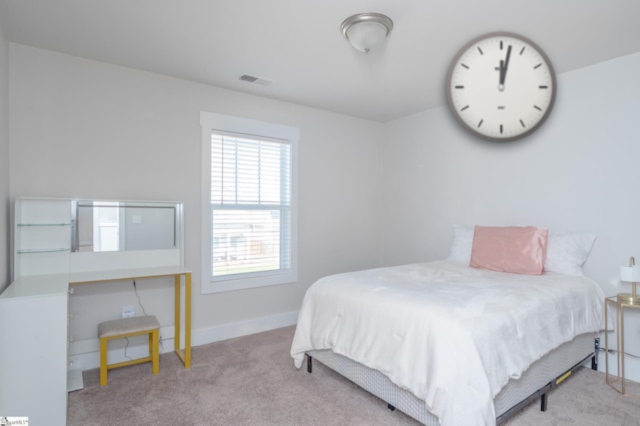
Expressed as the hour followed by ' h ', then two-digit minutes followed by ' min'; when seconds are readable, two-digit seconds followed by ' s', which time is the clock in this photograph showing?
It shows 12 h 02 min
